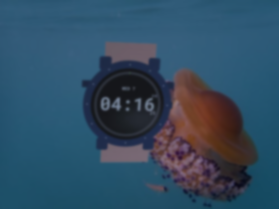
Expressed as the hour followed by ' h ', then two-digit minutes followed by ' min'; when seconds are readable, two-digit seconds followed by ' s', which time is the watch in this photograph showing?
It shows 4 h 16 min
